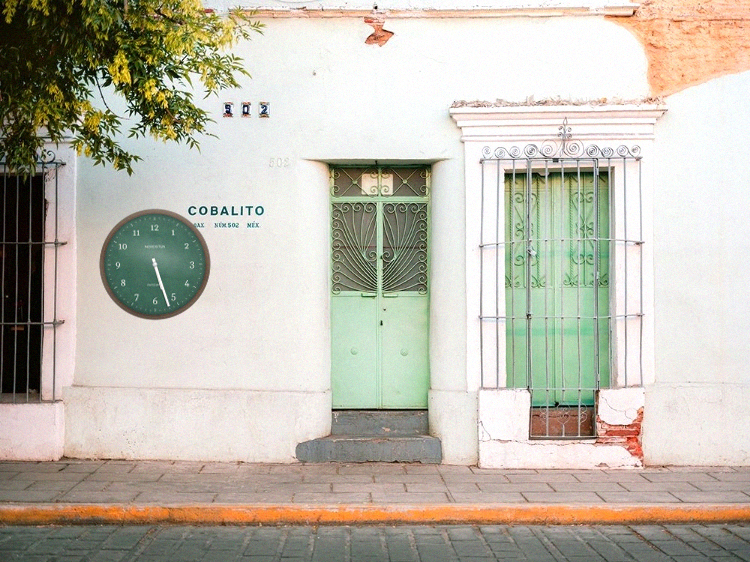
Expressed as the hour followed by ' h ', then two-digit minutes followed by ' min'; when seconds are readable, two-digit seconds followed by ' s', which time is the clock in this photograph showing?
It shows 5 h 27 min
